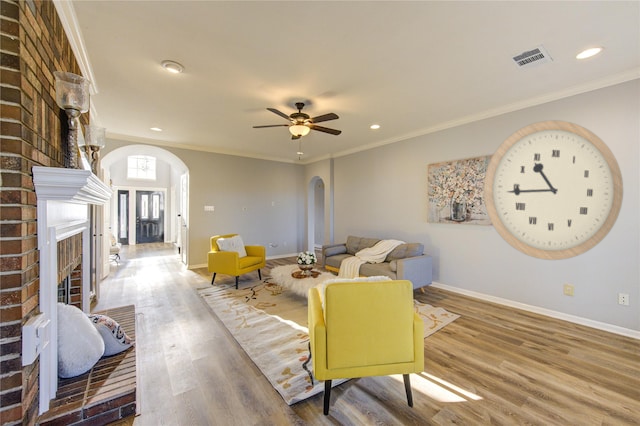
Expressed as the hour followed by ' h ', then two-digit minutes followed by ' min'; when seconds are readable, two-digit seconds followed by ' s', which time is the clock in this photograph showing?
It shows 10 h 44 min
